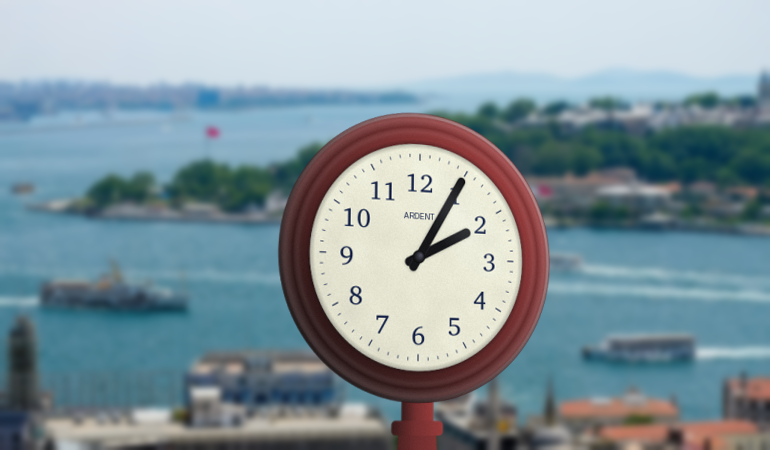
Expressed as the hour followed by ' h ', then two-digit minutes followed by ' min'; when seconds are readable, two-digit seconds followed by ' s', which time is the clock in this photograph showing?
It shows 2 h 05 min
